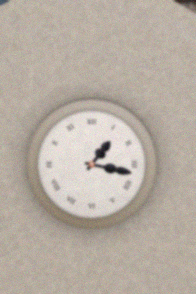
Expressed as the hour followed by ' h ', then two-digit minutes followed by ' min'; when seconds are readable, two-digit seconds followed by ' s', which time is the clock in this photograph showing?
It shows 1 h 17 min
